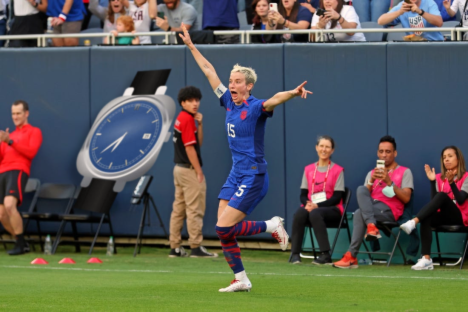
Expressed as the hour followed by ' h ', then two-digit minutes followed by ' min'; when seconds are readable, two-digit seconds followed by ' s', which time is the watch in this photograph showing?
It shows 6 h 37 min
